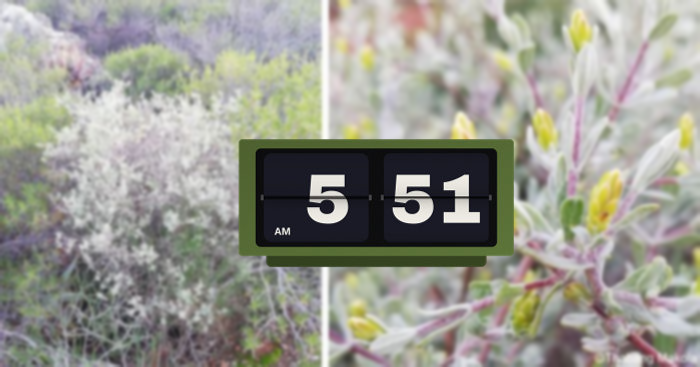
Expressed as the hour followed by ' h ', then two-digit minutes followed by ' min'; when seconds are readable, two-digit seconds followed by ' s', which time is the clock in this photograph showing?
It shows 5 h 51 min
